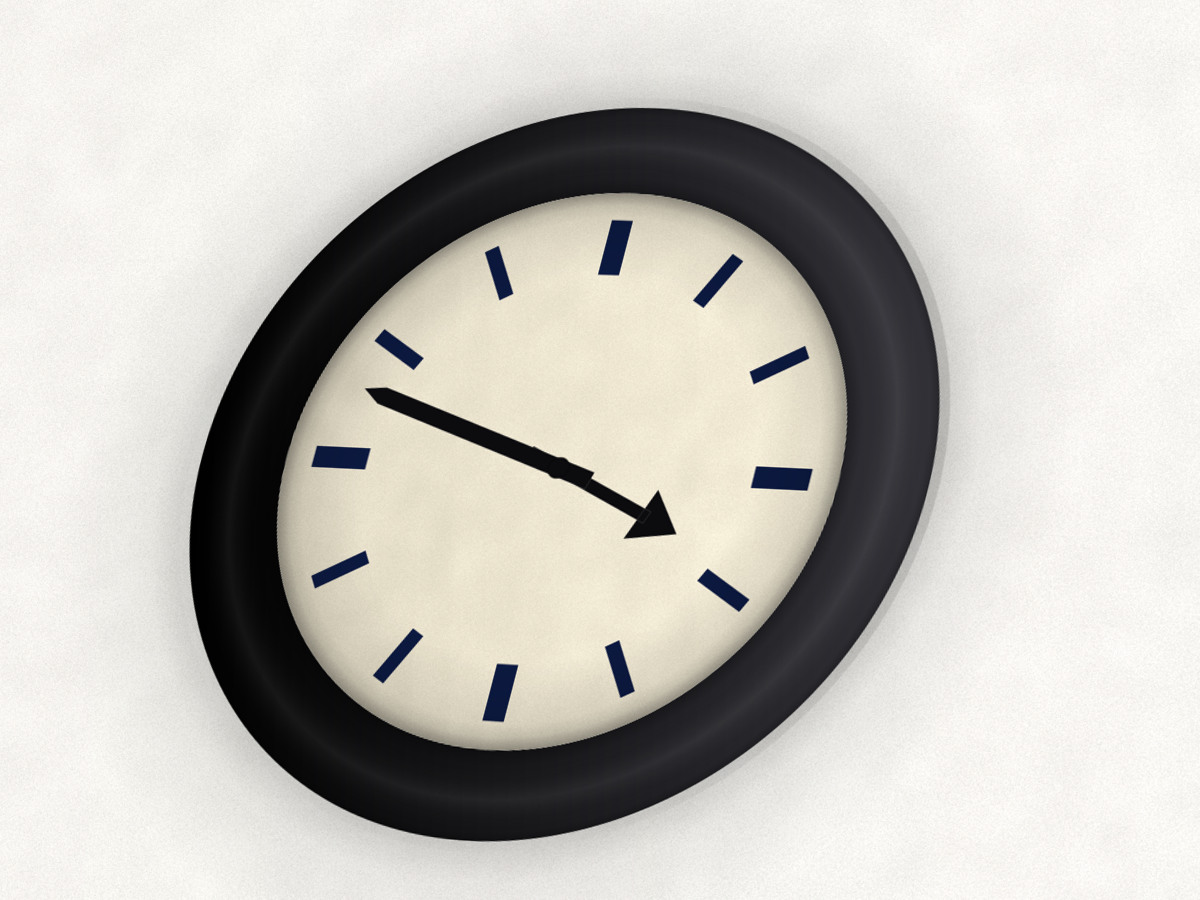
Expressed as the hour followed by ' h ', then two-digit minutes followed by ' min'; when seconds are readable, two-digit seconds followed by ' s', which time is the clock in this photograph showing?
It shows 3 h 48 min
